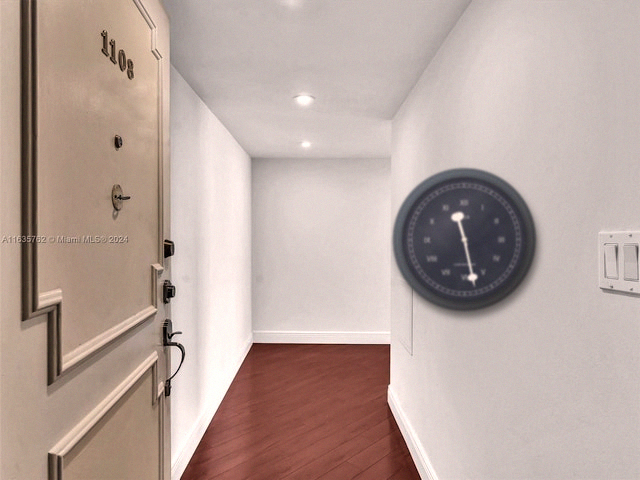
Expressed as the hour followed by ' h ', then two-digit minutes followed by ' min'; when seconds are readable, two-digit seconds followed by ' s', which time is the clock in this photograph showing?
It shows 11 h 28 min
